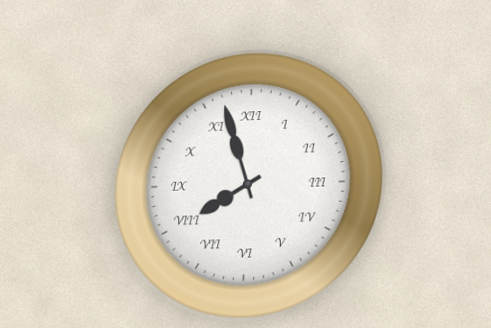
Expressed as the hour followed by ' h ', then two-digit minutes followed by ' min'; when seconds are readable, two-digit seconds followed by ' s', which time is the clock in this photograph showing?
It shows 7 h 57 min
